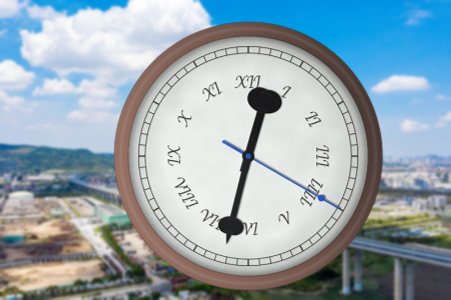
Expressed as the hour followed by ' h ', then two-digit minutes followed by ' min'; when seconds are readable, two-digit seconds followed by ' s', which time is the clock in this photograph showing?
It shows 12 h 32 min 20 s
